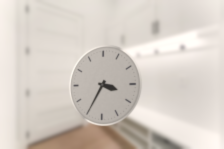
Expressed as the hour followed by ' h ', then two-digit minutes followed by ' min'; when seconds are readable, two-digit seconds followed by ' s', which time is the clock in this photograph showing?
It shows 3 h 35 min
